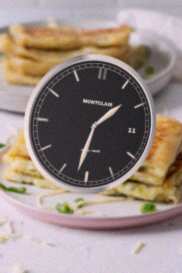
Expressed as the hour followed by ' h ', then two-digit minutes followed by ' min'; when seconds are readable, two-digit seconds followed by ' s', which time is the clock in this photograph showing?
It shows 1 h 32 min
